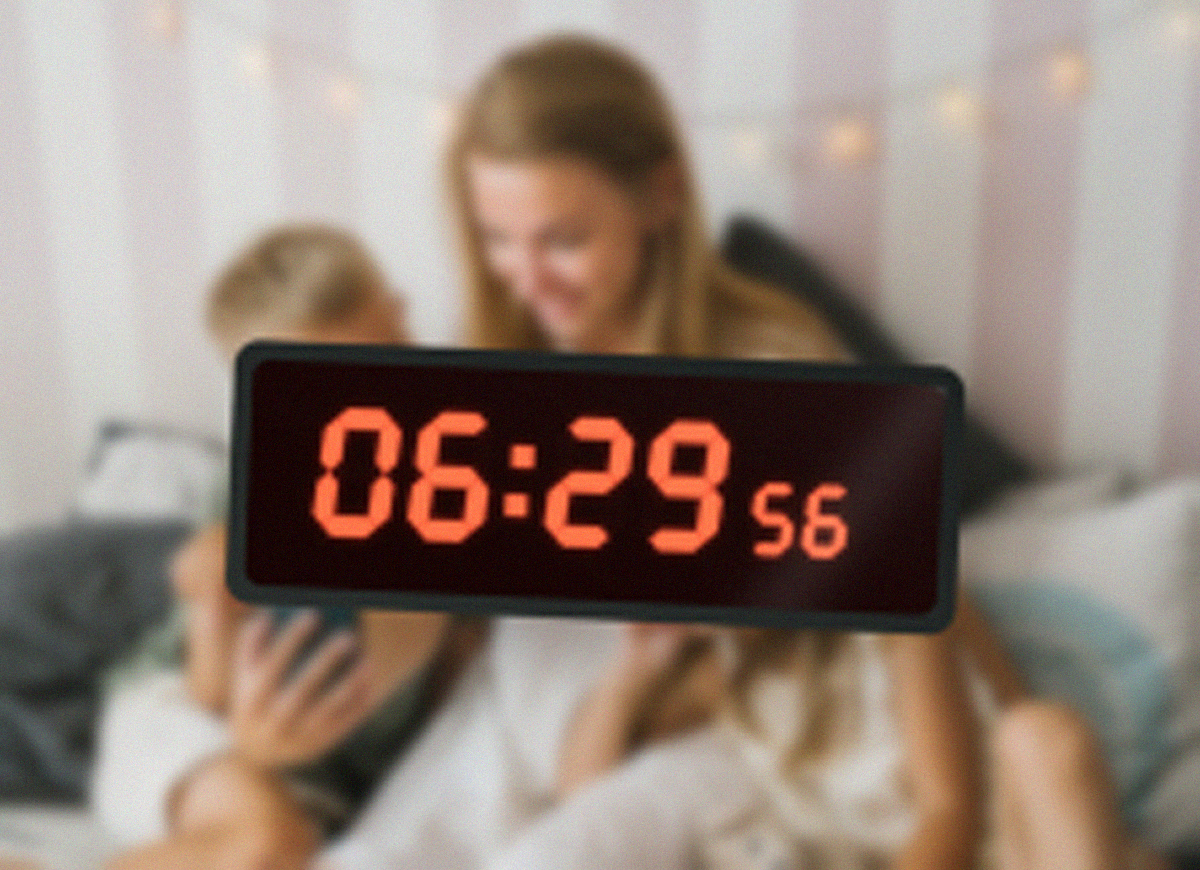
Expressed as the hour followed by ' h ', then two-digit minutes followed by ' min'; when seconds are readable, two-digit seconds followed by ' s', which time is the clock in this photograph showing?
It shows 6 h 29 min 56 s
